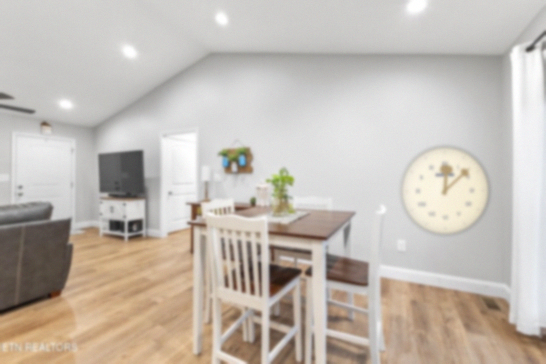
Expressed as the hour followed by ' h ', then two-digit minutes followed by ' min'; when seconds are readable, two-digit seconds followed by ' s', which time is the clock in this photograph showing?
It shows 12 h 08 min
